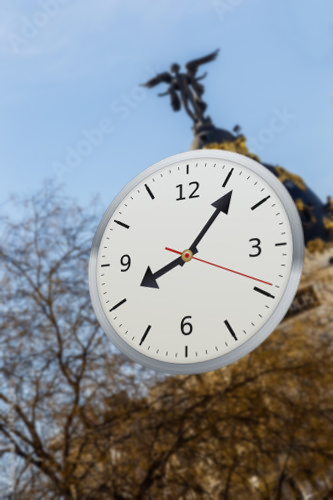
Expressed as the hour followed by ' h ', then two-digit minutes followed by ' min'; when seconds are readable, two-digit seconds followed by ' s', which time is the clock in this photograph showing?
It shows 8 h 06 min 19 s
